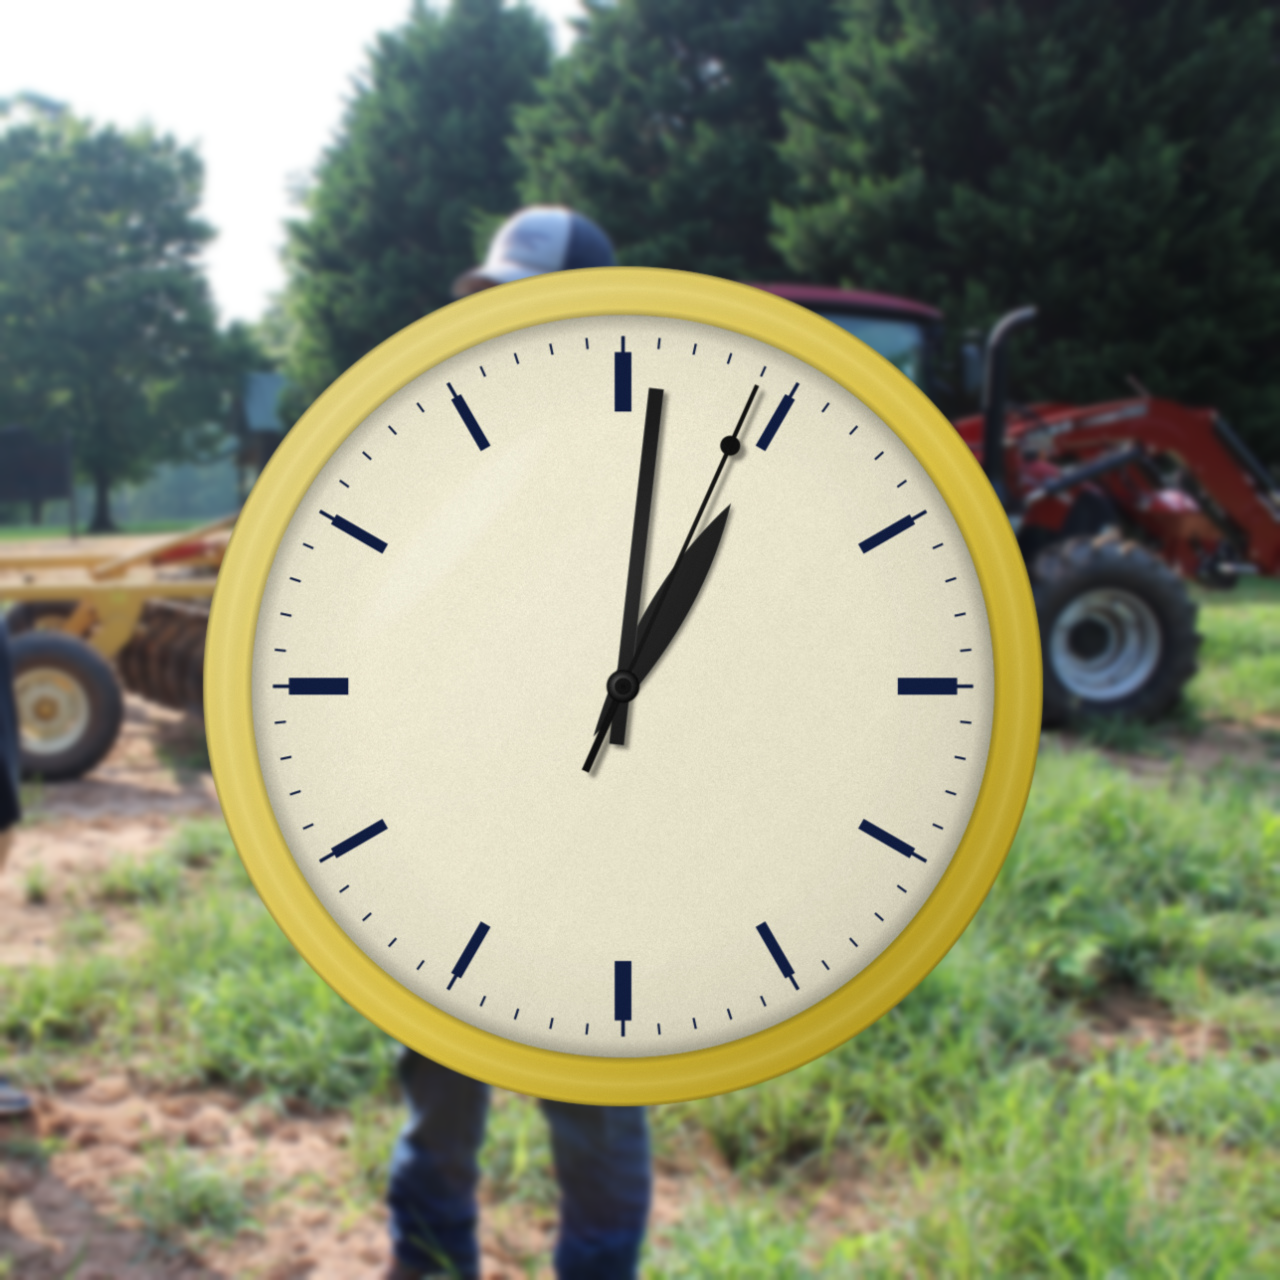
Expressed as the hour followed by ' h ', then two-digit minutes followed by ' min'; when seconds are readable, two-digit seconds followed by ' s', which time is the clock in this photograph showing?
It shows 1 h 01 min 04 s
